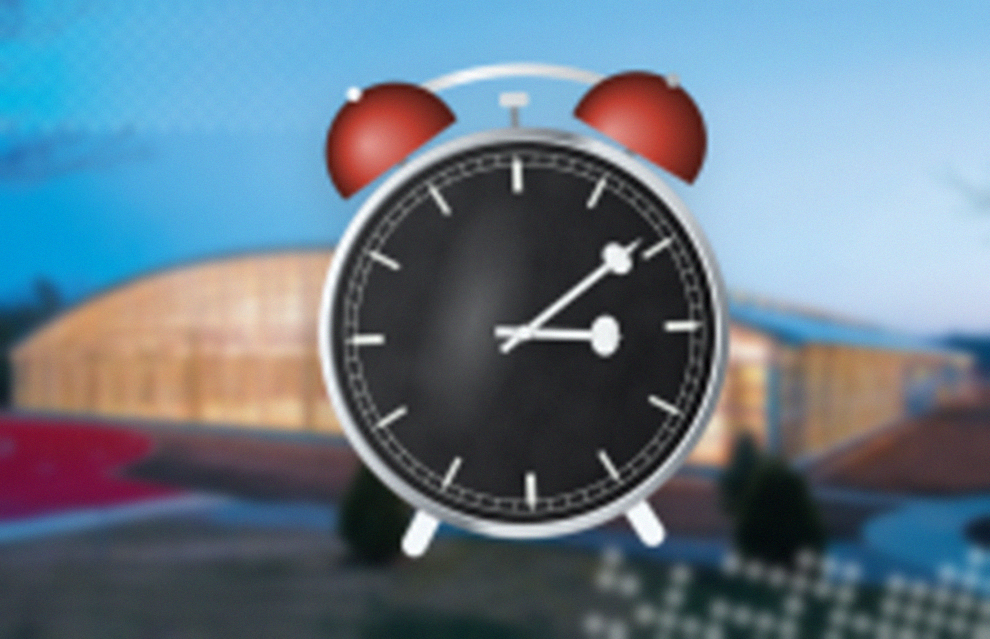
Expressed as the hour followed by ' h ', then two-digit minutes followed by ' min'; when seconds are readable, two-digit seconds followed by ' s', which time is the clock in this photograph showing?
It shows 3 h 09 min
